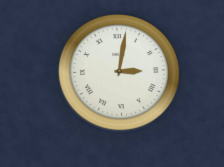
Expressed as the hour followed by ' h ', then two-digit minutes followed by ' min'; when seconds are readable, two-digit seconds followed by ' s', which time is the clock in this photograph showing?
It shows 3 h 02 min
